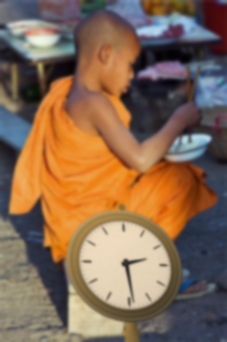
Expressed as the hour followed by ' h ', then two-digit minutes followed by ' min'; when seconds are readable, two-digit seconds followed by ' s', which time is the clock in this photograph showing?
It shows 2 h 29 min
